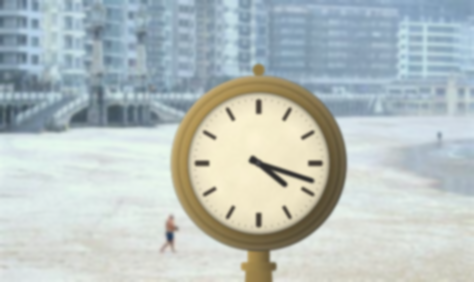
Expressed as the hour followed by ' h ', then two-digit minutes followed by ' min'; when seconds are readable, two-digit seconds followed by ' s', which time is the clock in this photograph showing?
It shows 4 h 18 min
